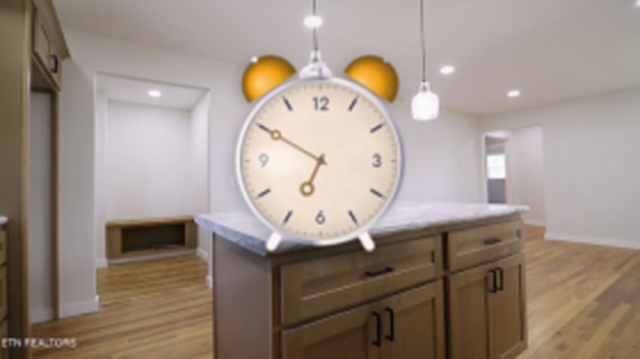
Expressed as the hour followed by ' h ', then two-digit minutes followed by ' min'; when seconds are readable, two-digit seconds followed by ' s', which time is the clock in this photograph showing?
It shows 6 h 50 min
